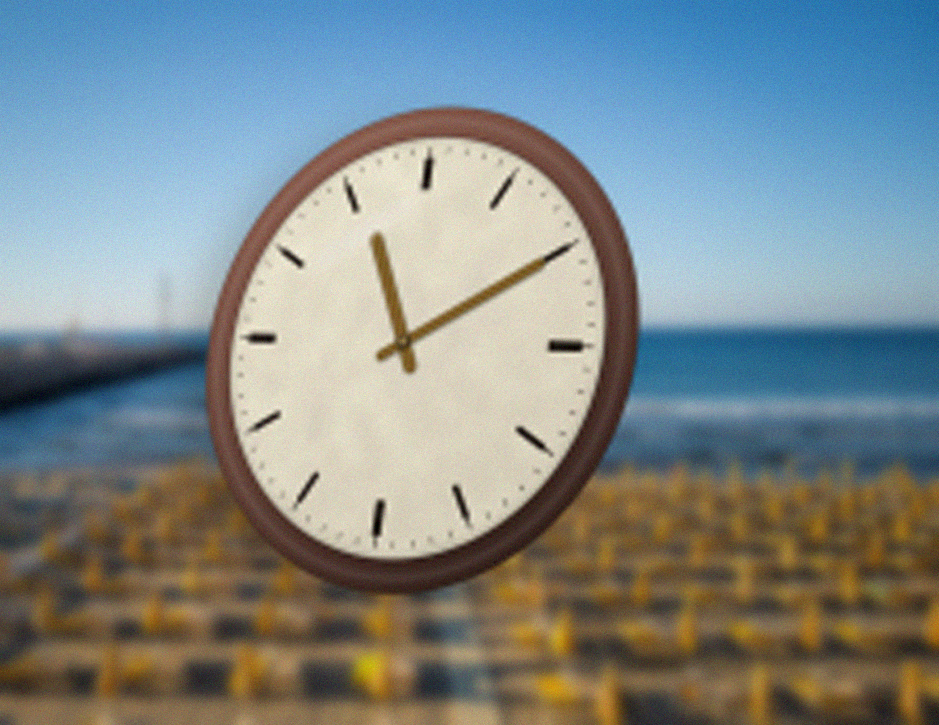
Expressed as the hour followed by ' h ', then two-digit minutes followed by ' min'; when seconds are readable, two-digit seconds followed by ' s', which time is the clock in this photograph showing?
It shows 11 h 10 min
